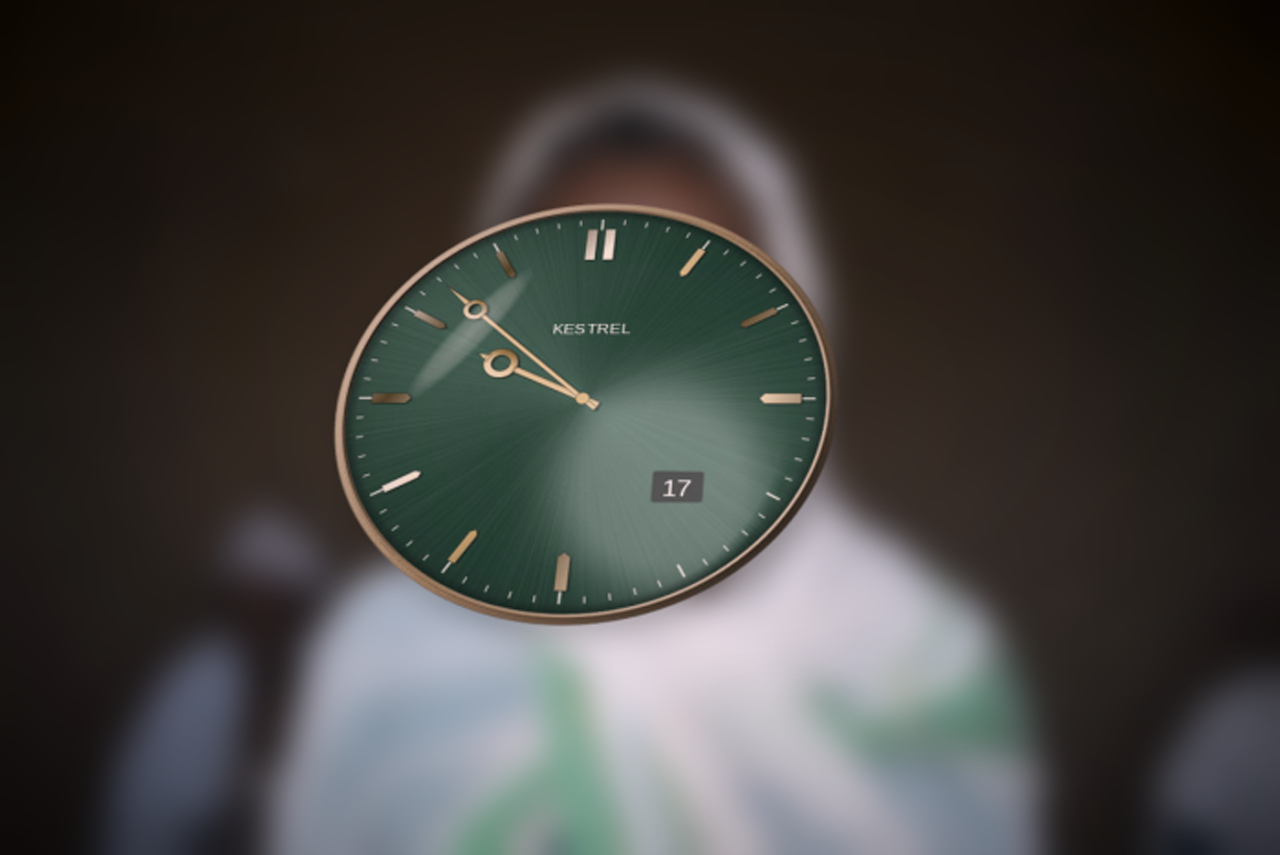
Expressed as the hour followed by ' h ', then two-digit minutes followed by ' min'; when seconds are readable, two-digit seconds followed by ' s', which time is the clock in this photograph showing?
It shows 9 h 52 min
